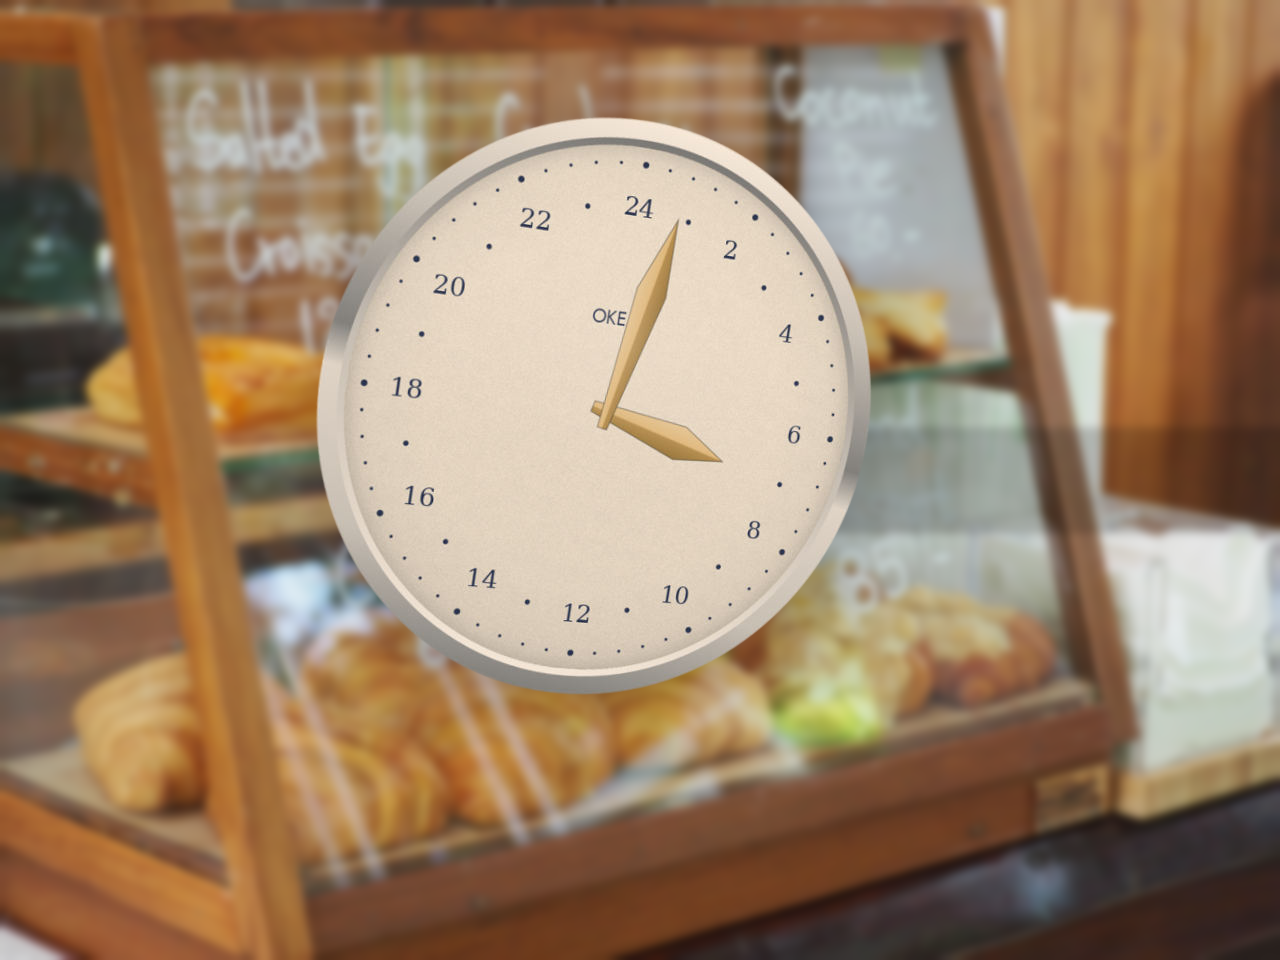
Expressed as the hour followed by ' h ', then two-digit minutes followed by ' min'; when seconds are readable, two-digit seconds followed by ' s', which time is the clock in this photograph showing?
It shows 7 h 02 min
